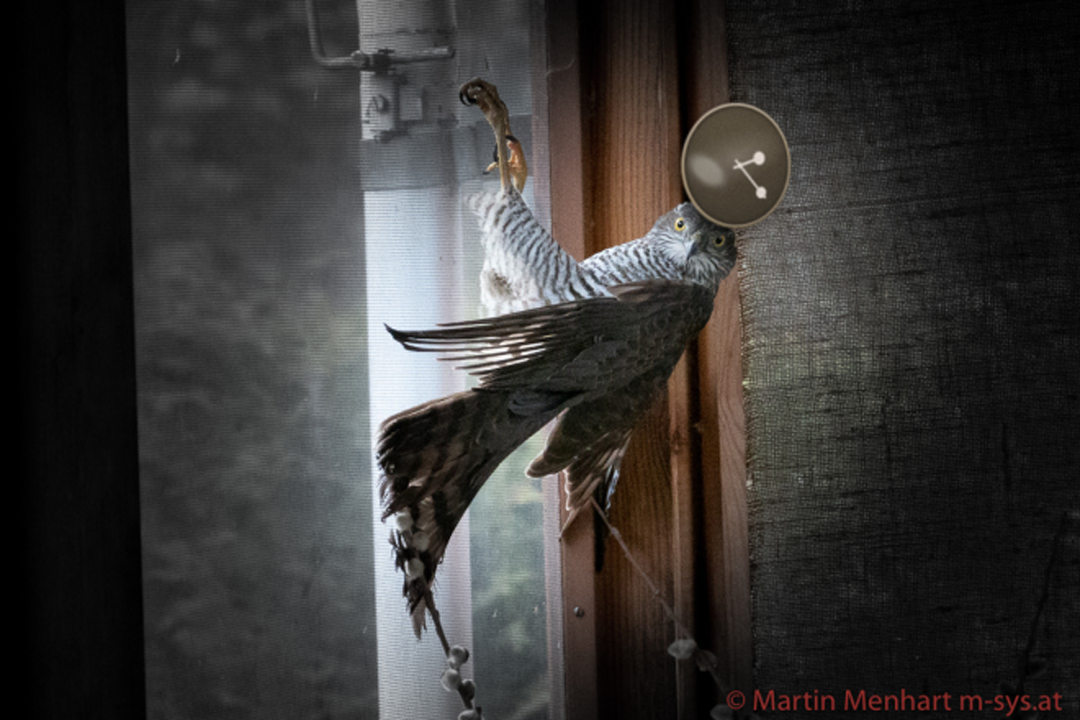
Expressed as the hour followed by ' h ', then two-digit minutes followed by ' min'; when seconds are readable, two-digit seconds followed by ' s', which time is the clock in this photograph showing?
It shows 2 h 23 min
